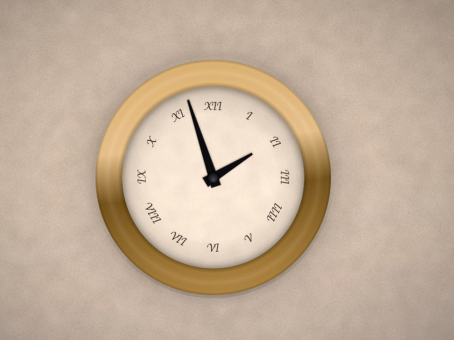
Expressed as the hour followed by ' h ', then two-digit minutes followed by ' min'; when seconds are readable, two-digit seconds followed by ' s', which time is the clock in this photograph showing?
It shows 1 h 57 min
